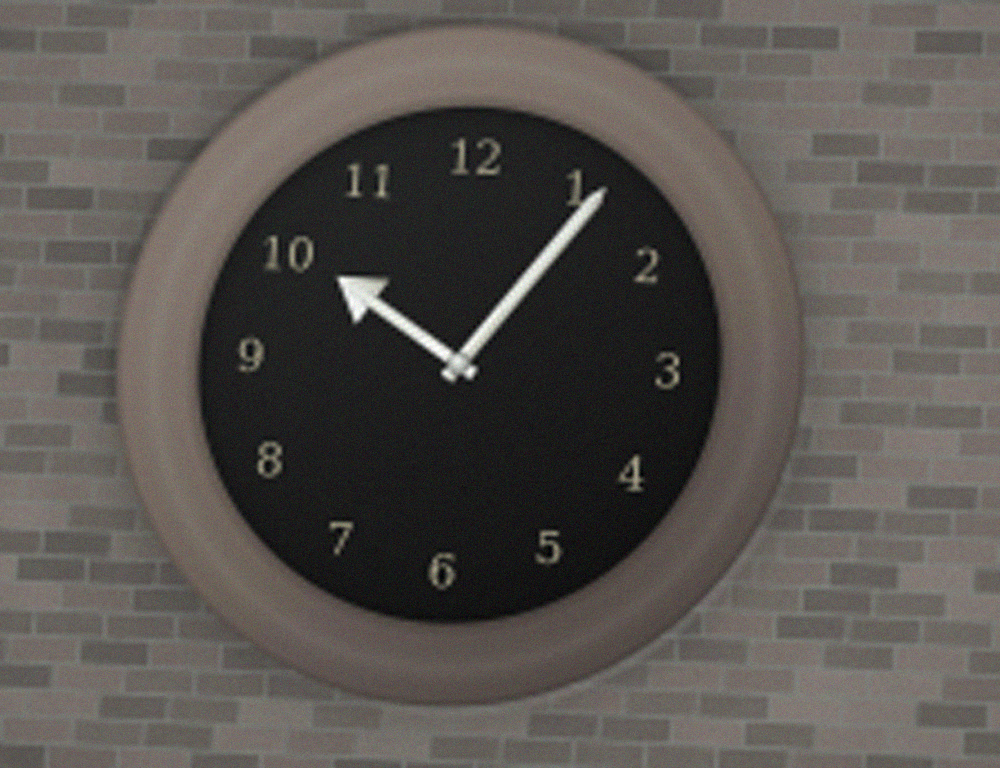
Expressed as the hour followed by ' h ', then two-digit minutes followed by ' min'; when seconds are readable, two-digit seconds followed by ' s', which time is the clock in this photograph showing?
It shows 10 h 06 min
